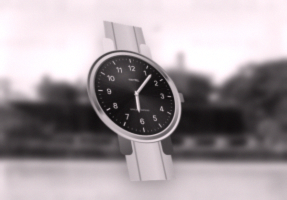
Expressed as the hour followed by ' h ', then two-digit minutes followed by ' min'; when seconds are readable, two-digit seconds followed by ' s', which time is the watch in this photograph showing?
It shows 6 h 07 min
